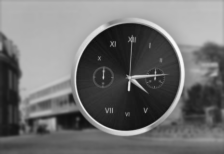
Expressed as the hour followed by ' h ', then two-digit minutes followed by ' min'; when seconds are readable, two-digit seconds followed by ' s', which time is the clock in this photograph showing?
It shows 4 h 14 min
